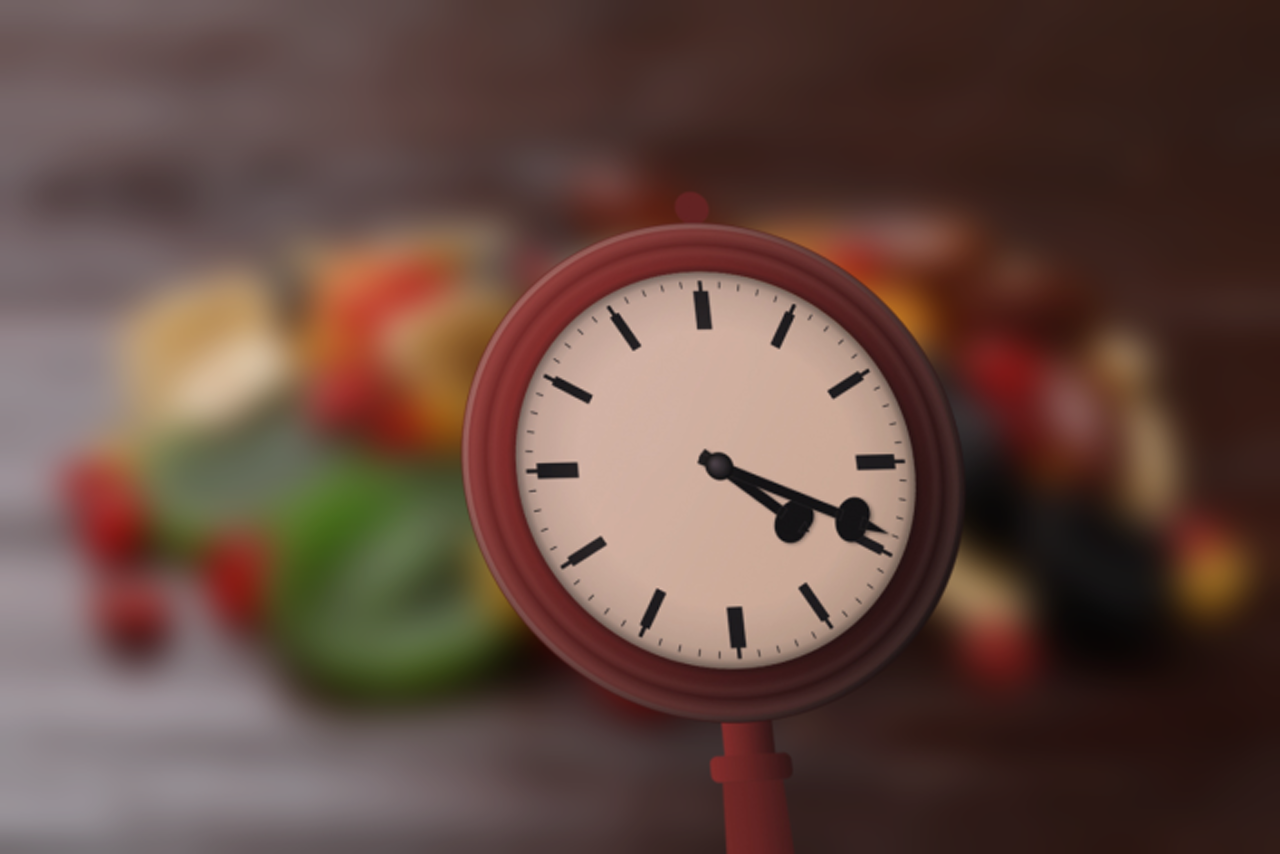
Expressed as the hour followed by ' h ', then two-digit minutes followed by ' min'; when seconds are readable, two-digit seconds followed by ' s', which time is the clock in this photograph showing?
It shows 4 h 19 min
